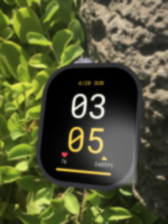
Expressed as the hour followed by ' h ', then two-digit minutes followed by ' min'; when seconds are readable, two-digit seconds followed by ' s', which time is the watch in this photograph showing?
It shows 3 h 05 min
